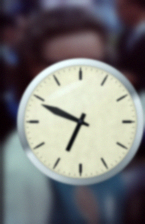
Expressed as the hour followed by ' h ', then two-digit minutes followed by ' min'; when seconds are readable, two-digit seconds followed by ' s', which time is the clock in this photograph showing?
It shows 6 h 49 min
